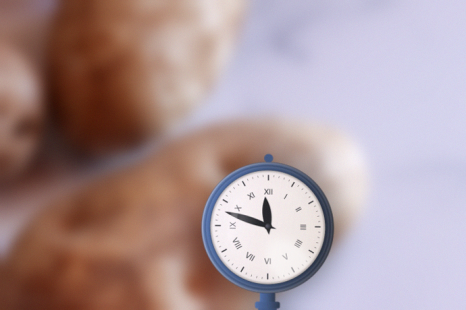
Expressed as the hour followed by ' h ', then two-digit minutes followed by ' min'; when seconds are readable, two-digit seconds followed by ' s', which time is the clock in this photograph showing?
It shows 11 h 48 min
